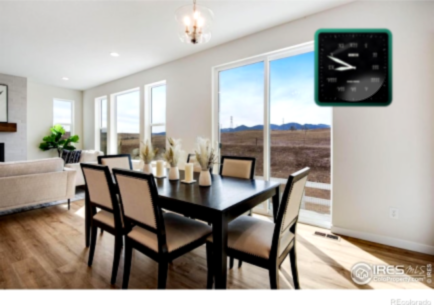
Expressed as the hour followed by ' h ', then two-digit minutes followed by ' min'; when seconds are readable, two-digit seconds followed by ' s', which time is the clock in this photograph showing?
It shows 8 h 49 min
